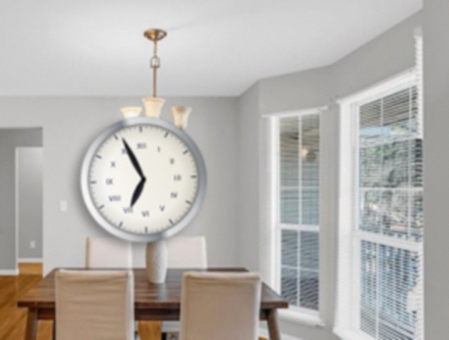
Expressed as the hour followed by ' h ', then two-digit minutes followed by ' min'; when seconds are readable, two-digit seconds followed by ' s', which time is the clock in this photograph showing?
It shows 6 h 56 min
